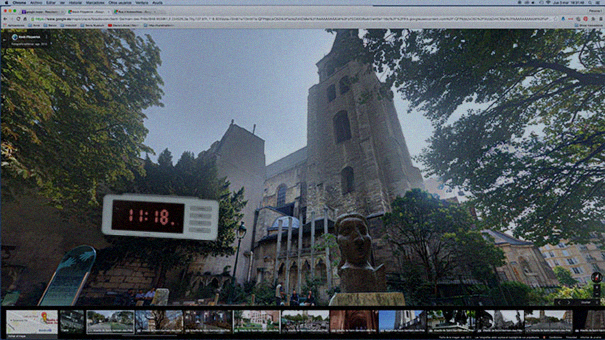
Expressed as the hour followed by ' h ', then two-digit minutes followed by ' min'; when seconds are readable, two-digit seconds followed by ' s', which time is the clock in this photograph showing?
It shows 11 h 18 min
